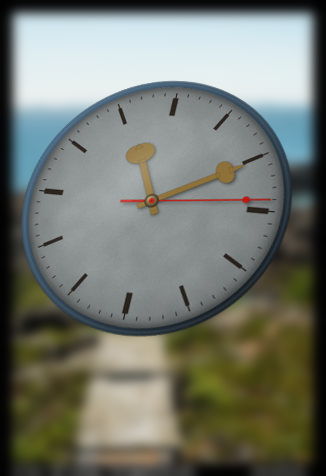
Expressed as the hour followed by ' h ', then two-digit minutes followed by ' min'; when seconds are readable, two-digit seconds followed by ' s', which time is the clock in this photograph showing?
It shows 11 h 10 min 14 s
